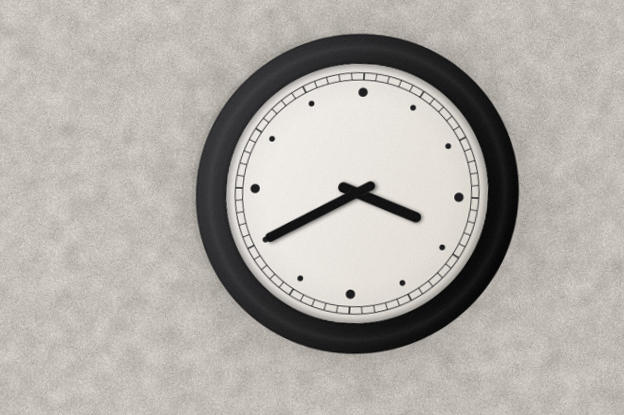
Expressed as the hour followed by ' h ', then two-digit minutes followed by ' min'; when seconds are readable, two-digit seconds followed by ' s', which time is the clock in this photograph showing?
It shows 3 h 40 min
